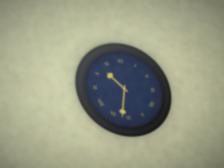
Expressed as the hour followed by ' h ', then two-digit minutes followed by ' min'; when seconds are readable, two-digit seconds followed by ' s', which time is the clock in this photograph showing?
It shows 10 h 32 min
